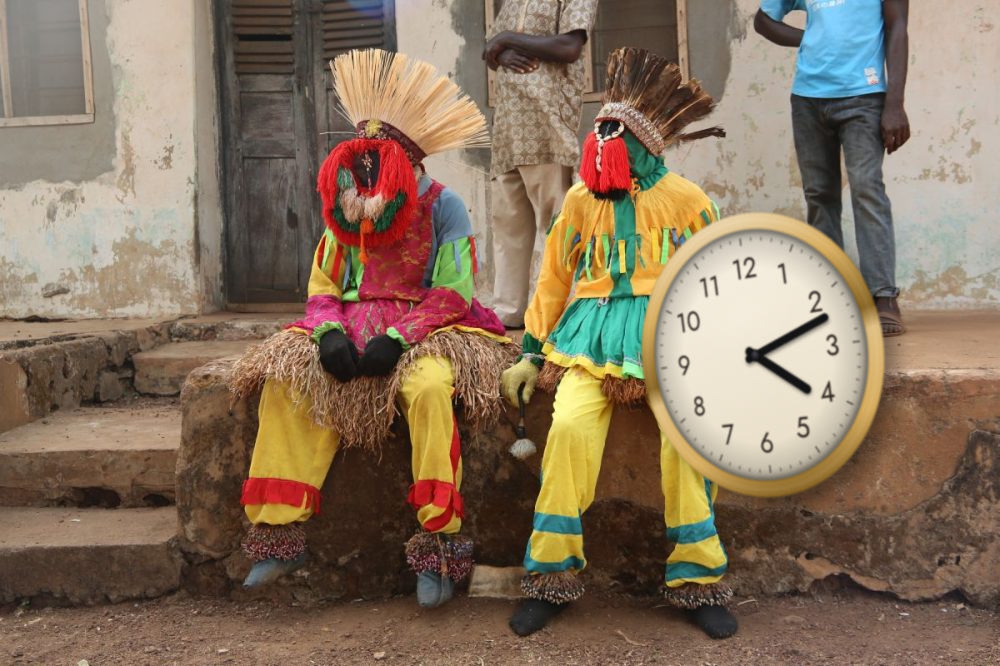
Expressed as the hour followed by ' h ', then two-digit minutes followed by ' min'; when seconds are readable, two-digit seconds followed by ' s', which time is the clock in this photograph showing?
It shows 4 h 12 min
